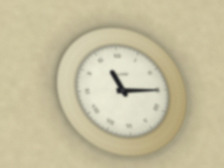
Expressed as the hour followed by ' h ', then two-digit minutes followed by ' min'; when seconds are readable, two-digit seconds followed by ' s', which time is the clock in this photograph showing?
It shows 11 h 15 min
